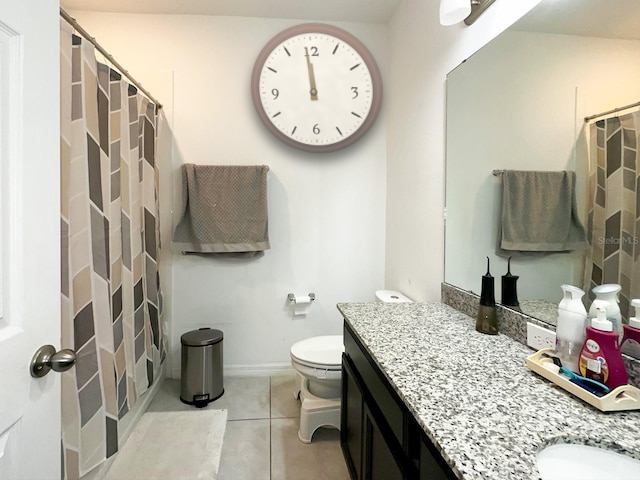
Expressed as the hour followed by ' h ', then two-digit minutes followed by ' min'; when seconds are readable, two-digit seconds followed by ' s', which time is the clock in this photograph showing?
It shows 11 h 59 min
